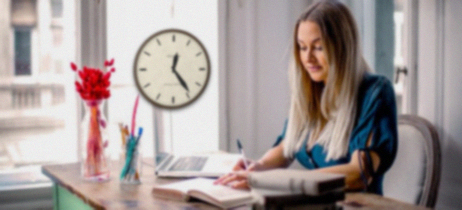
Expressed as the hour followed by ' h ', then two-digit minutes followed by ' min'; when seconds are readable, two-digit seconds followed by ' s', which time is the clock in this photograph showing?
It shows 12 h 24 min
